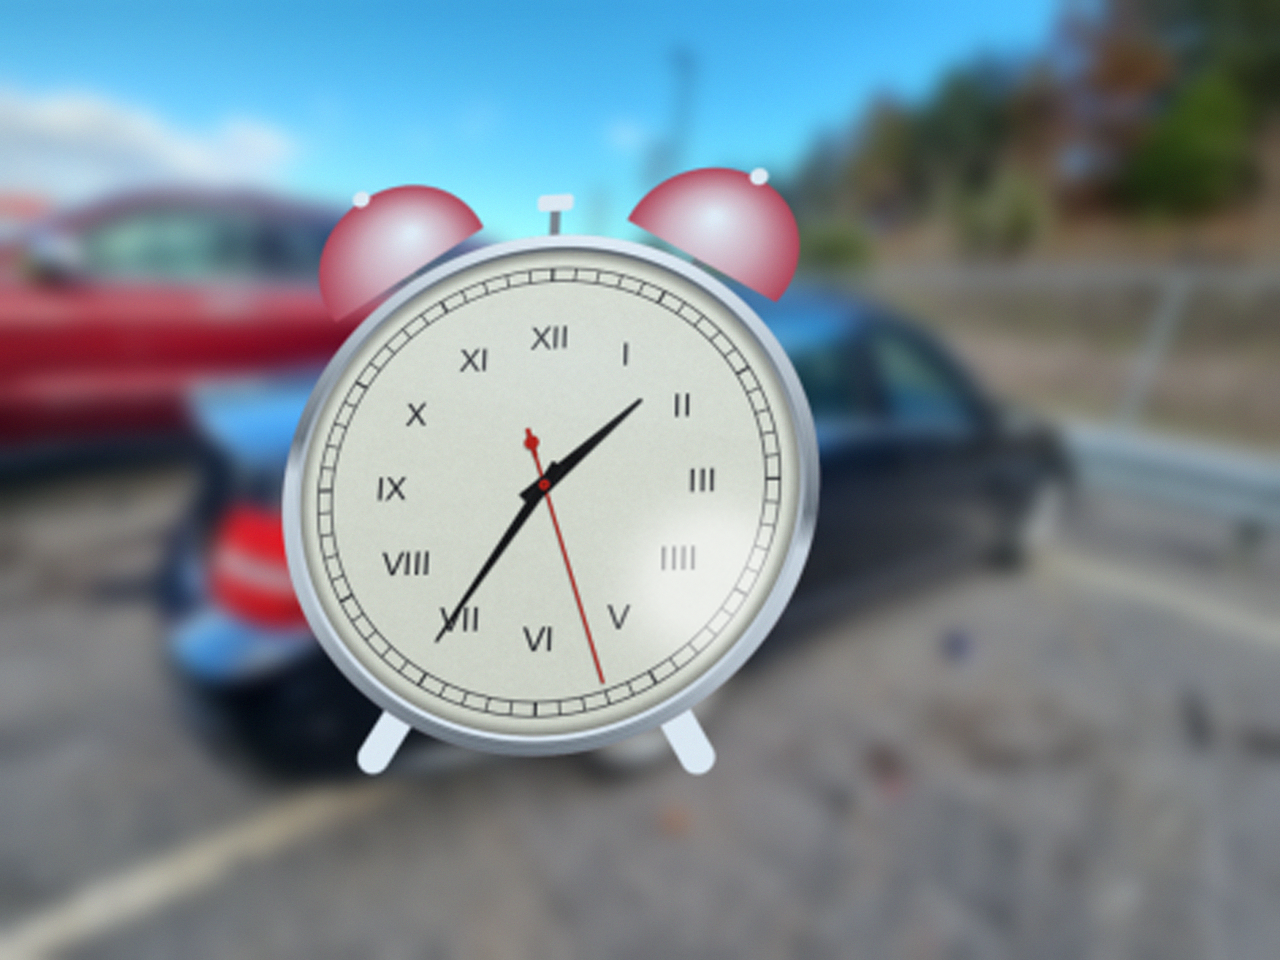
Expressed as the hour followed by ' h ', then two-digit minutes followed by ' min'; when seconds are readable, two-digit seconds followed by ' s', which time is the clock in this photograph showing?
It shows 1 h 35 min 27 s
